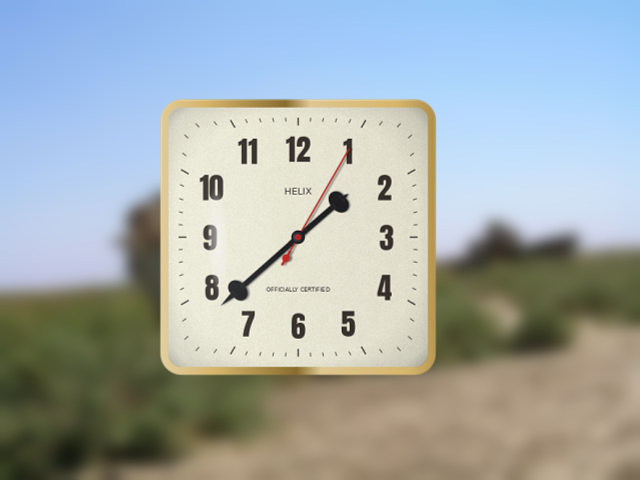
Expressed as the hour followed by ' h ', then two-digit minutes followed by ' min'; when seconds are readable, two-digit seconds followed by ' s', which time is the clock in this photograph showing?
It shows 1 h 38 min 05 s
